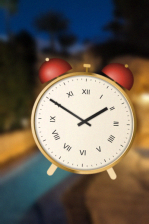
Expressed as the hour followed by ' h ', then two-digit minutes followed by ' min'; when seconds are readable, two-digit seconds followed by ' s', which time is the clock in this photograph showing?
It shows 1 h 50 min
